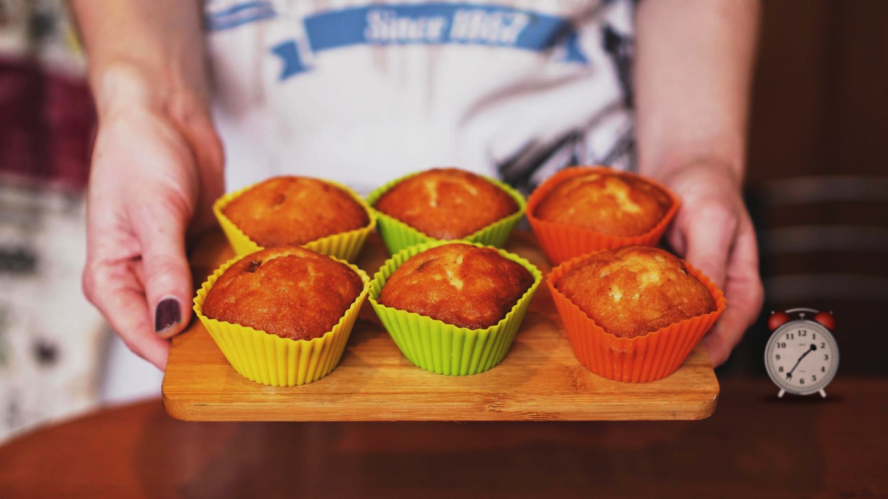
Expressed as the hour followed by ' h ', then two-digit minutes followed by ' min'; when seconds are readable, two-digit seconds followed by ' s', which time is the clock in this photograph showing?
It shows 1 h 36 min
